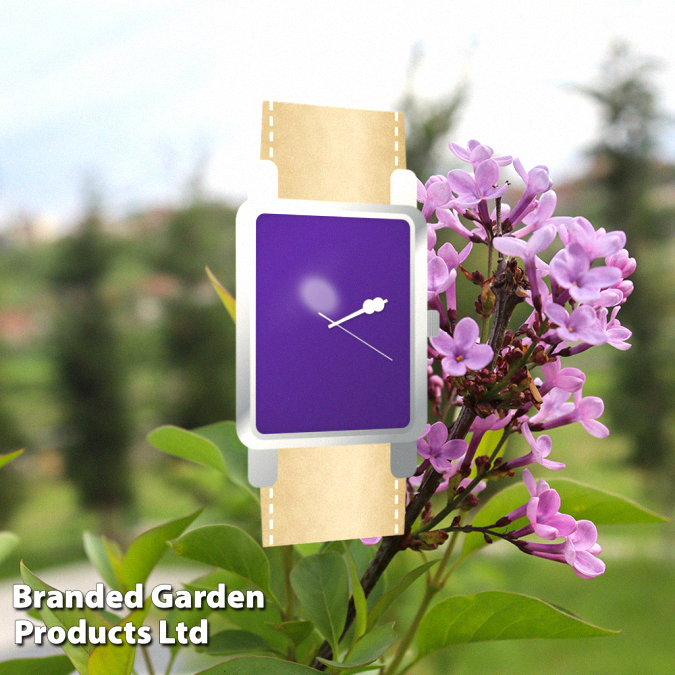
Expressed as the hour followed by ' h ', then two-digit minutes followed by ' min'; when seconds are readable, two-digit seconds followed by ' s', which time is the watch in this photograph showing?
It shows 2 h 11 min 20 s
